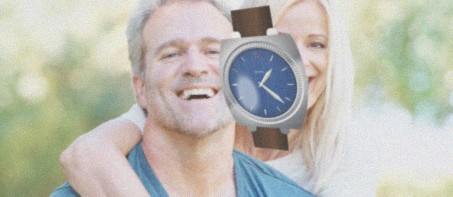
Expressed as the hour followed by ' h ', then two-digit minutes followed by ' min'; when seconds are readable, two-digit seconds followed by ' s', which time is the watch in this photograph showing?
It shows 1 h 22 min
